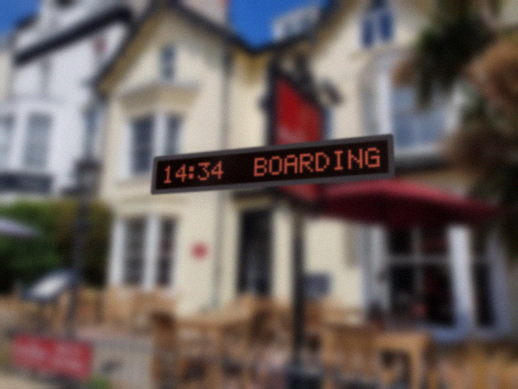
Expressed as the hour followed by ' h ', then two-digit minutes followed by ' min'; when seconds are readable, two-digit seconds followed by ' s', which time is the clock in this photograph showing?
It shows 14 h 34 min
